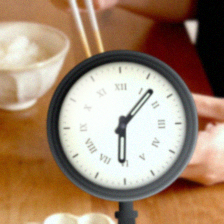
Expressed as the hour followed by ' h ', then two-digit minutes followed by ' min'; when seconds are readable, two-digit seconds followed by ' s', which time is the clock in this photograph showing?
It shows 6 h 07 min
